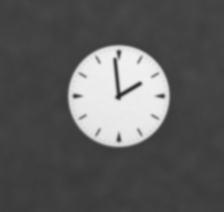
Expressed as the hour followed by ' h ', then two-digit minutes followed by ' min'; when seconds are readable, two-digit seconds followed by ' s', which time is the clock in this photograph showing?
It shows 1 h 59 min
